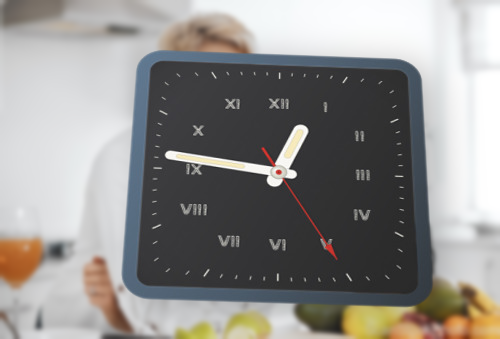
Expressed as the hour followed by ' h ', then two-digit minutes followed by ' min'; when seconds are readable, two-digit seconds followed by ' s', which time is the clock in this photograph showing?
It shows 12 h 46 min 25 s
